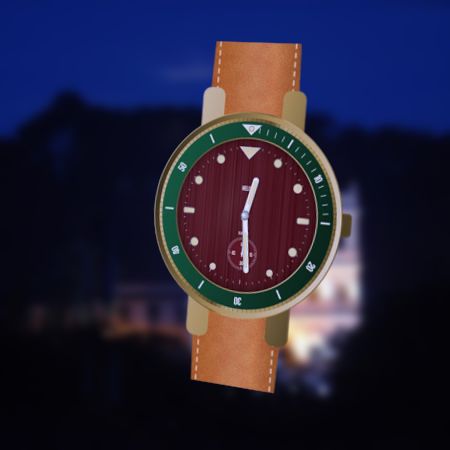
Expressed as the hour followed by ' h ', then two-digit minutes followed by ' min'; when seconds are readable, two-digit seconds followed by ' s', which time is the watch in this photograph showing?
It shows 12 h 29 min
